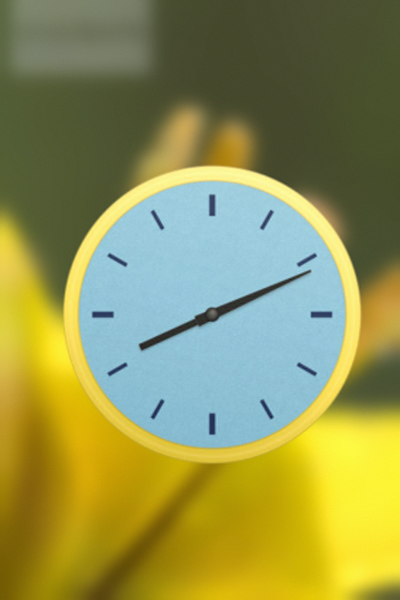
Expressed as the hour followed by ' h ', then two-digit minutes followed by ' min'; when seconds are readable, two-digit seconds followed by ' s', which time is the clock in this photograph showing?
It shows 8 h 11 min
